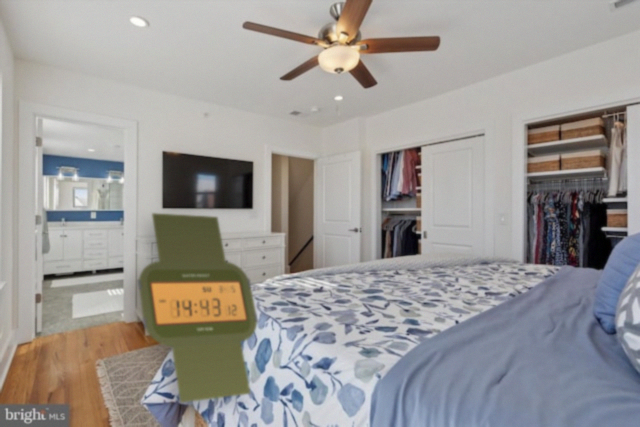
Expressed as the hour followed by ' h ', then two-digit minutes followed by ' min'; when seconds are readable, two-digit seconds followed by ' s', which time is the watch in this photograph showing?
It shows 14 h 43 min 12 s
